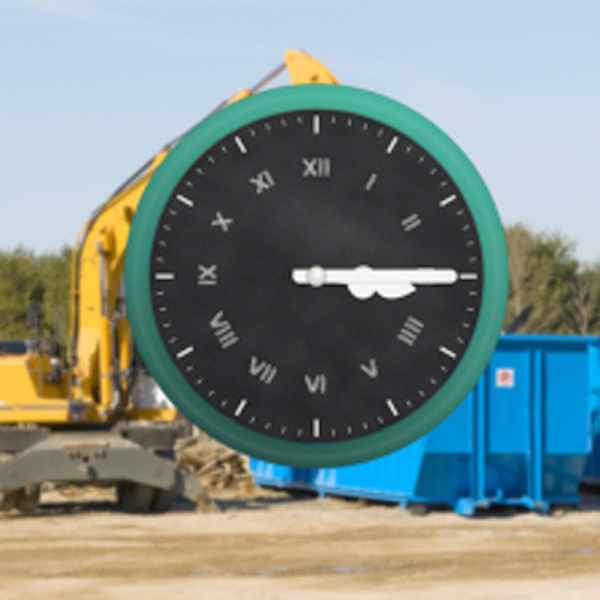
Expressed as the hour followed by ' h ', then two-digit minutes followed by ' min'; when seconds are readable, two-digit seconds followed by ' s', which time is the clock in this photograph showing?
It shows 3 h 15 min
